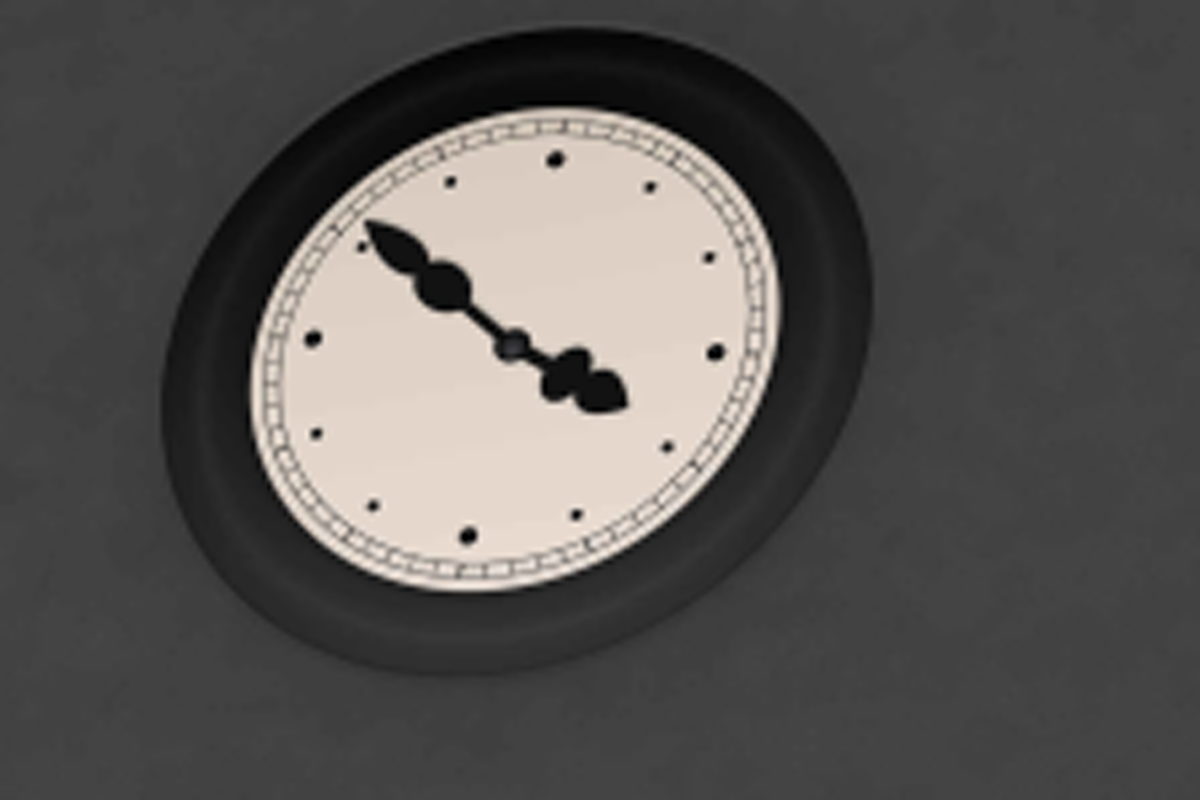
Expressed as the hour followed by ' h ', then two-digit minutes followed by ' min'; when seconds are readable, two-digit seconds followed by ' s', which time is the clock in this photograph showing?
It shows 3 h 51 min
